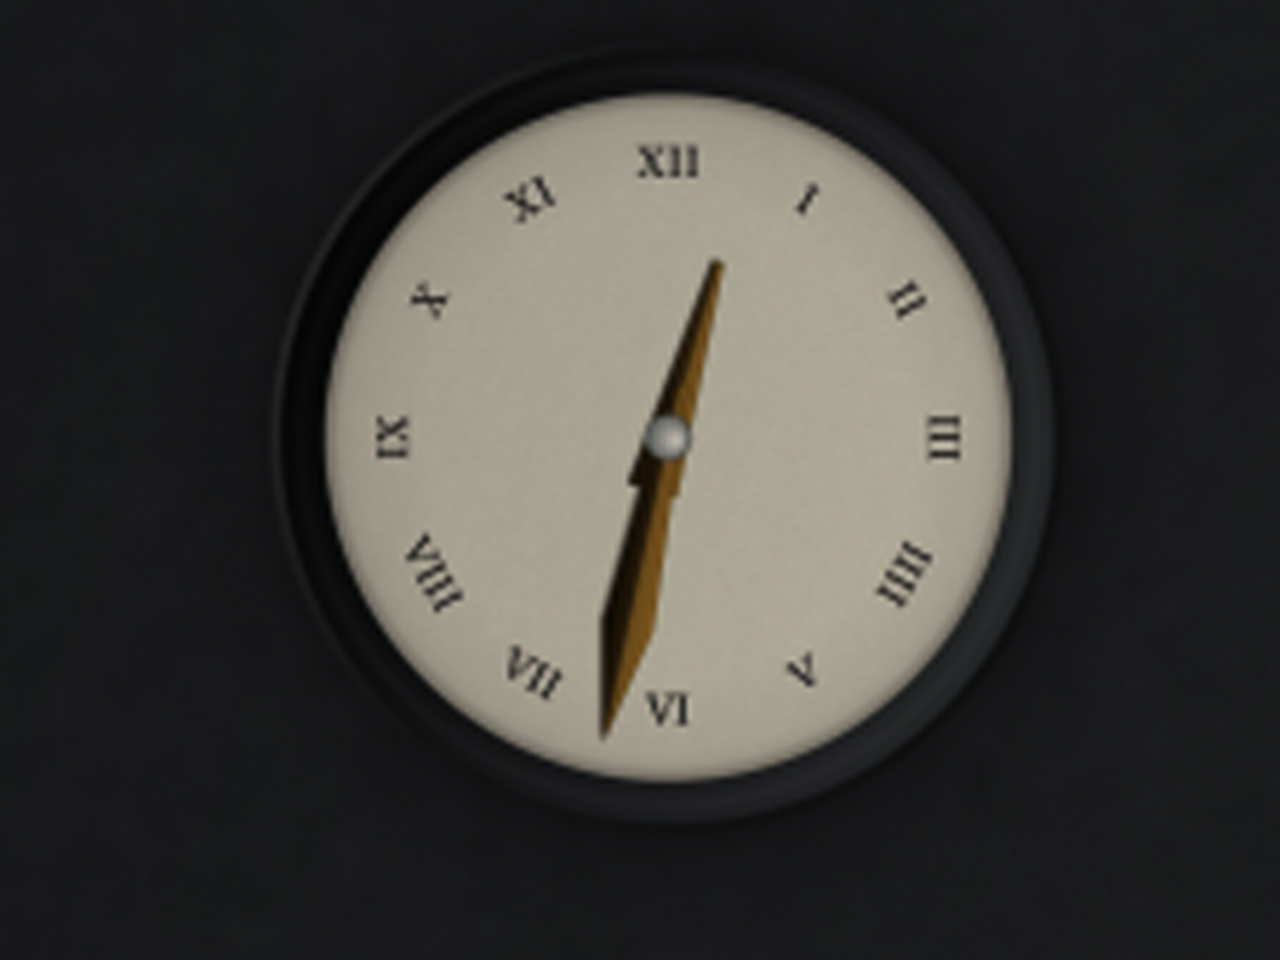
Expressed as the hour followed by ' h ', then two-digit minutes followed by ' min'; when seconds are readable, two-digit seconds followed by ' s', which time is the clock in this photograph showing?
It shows 12 h 32 min
